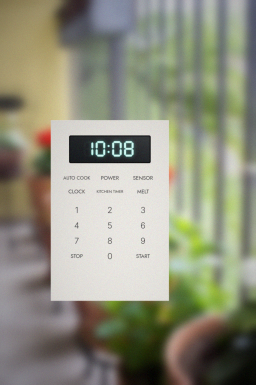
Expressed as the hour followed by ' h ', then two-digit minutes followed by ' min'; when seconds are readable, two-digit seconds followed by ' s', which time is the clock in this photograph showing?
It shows 10 h 08 min
